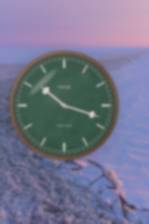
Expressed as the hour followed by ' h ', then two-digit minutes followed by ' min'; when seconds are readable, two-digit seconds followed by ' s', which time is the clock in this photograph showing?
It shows 10 h 18 min
